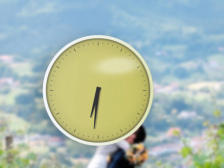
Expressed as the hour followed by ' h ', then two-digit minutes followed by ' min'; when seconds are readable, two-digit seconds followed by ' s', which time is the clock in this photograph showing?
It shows 6 h 31 min
